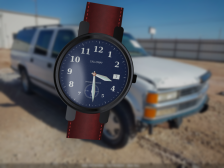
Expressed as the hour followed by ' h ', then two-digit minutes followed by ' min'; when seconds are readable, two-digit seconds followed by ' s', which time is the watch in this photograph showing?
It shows 3 h 29 min
